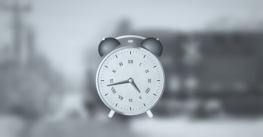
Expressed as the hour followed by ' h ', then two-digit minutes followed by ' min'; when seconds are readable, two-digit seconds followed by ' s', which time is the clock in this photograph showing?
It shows 4 h 43 min
